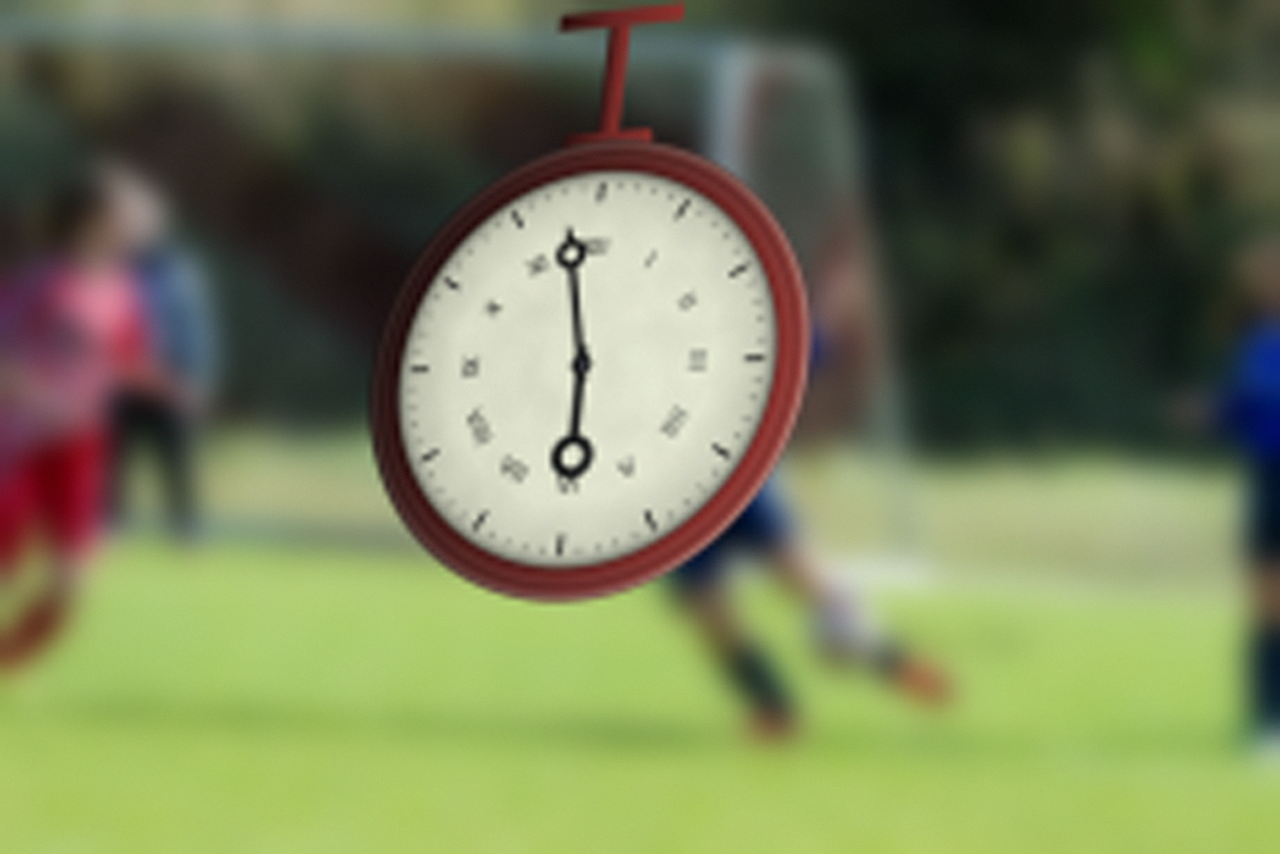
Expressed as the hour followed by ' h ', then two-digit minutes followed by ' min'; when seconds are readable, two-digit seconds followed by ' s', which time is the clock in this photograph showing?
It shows 5 h 58 min
